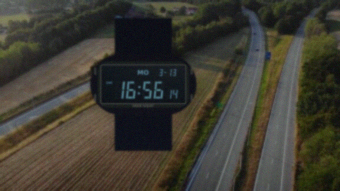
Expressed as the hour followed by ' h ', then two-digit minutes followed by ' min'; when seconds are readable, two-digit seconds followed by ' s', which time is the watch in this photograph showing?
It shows 16 h 56 min
